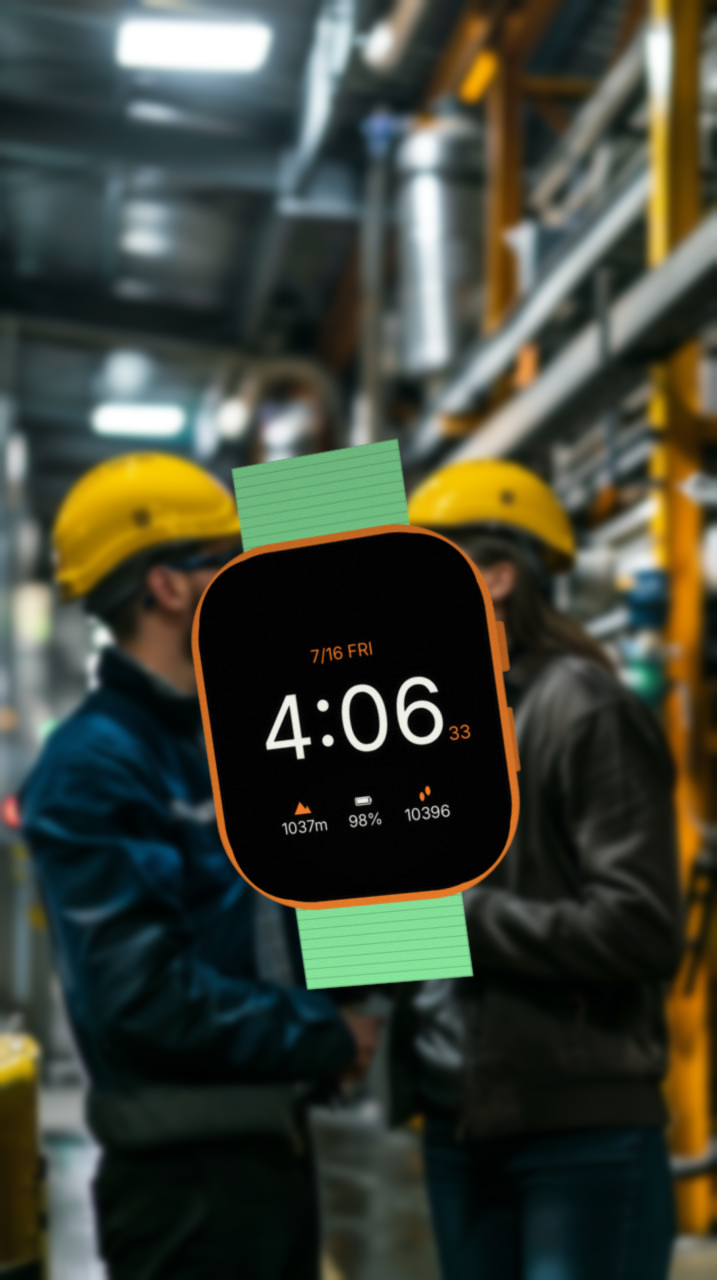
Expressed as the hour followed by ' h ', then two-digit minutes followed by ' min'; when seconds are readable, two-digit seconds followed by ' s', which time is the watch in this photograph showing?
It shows 4 h 06 min 33 s
